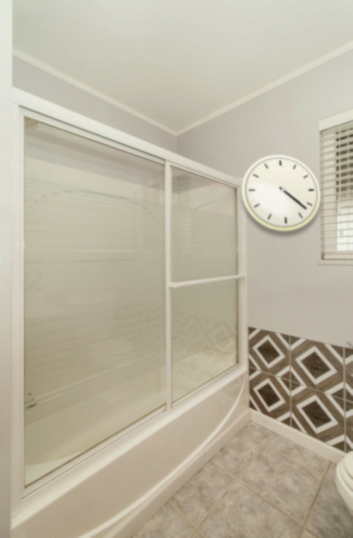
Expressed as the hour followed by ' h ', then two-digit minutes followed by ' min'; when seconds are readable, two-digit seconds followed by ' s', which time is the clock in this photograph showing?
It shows 4 h 22 min
